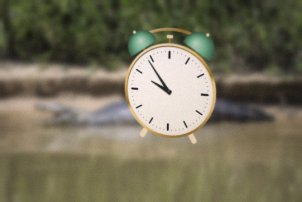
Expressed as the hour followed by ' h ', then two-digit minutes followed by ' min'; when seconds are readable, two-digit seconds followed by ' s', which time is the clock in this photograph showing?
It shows 9 h 54 min
